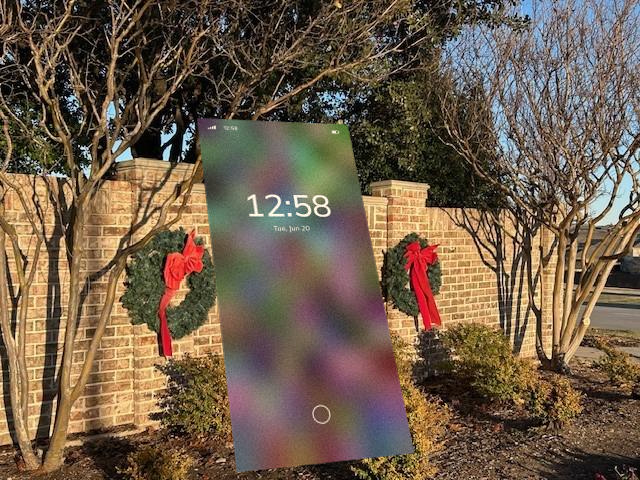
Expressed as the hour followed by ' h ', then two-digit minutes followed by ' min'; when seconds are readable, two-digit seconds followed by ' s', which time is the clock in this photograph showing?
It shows 12 h 58 min
